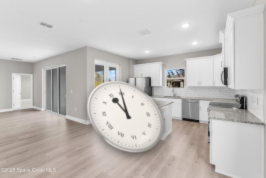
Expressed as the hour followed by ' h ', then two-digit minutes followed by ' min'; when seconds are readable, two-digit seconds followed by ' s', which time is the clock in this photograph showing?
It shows 11 h 00 min
